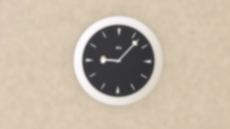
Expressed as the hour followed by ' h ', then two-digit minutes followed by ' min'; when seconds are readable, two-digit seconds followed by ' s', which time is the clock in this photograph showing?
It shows 9 h 07 min
